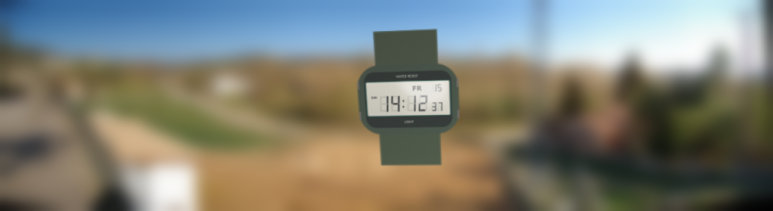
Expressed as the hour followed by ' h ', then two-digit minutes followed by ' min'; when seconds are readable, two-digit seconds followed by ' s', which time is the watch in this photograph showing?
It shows 14 h 12 min 37 s
